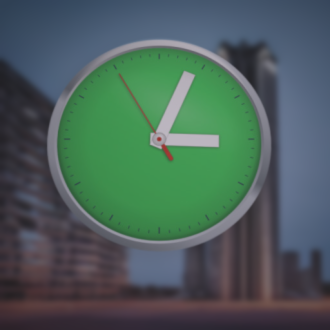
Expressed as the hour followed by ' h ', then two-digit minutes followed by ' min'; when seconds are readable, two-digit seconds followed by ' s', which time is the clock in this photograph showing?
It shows 3 h 03 min 55 s
